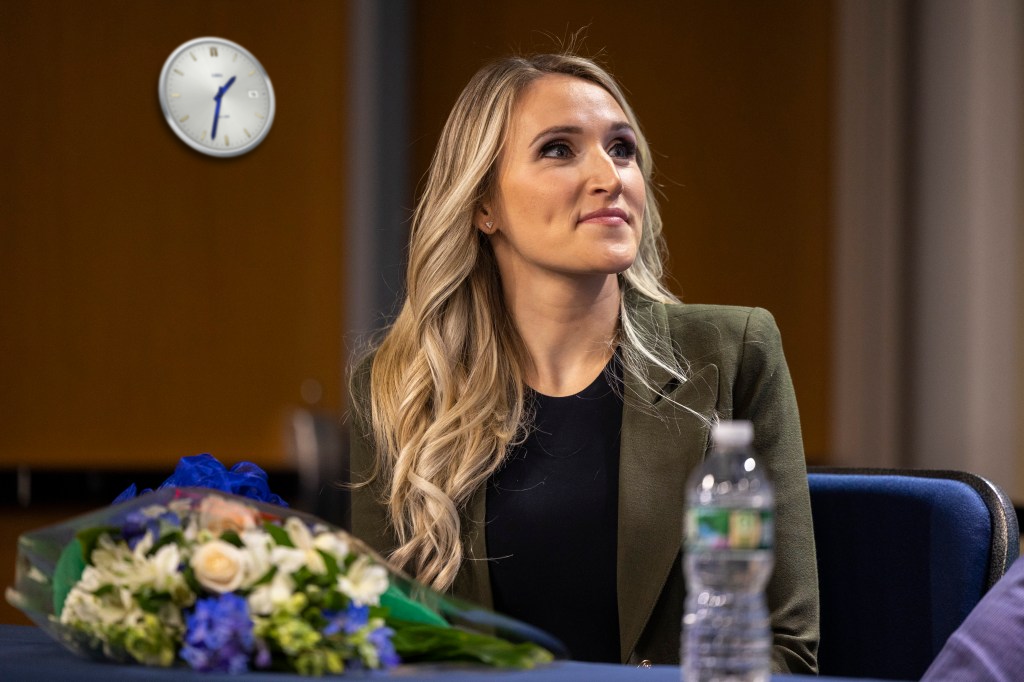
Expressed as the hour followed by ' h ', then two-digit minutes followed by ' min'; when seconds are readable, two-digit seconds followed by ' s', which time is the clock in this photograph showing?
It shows 1 h 33 min
